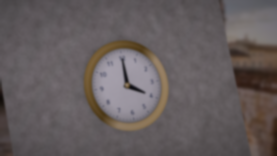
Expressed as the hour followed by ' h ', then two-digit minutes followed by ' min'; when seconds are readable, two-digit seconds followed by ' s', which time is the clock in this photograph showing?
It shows 4 h 00 min
